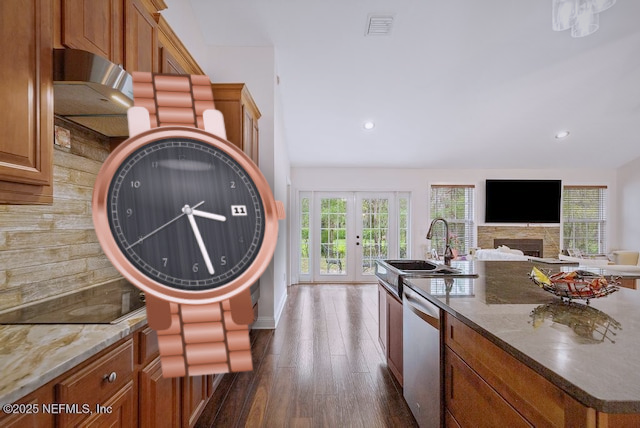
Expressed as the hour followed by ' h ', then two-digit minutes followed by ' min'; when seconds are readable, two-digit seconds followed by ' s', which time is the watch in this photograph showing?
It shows 3 h 27 min 40 s
